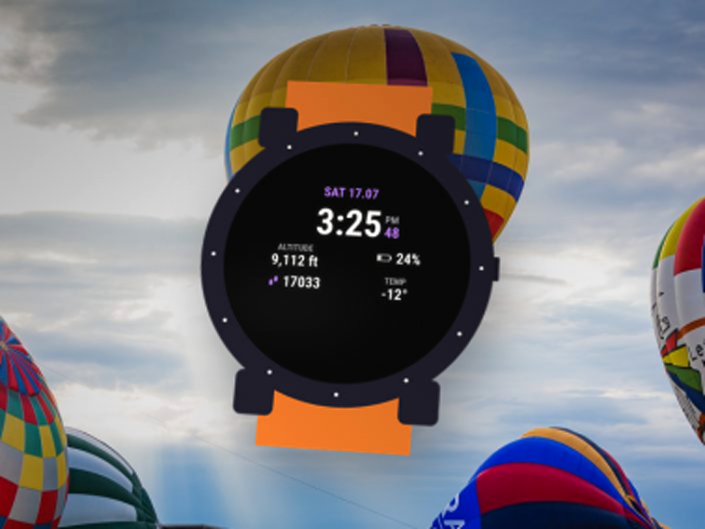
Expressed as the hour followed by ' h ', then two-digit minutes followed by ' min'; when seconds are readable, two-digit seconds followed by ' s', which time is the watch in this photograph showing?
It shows 3 h 25 min 48 s
